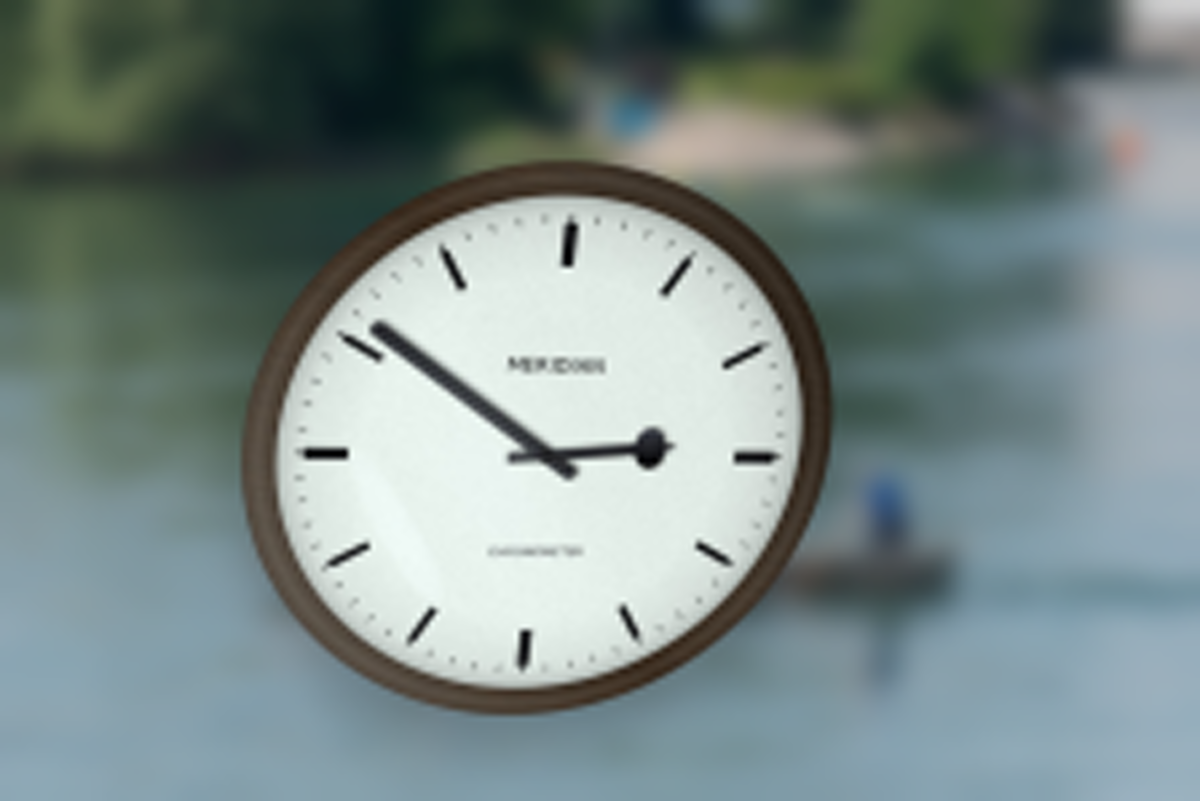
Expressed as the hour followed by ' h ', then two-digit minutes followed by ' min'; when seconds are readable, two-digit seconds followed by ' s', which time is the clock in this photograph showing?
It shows 2 h 51 min
